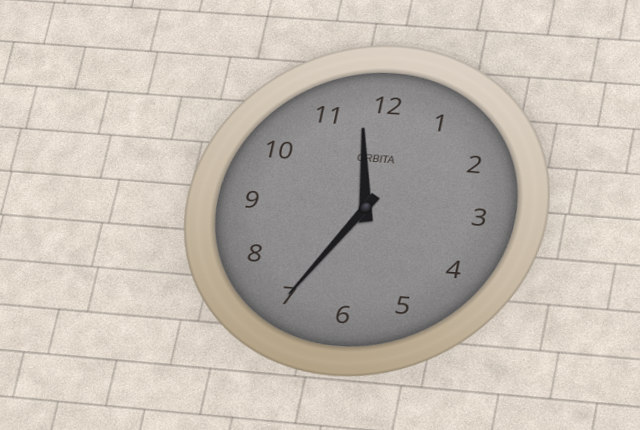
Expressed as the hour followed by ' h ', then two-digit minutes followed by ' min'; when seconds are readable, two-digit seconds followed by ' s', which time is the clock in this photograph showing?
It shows 11 h 35 min
